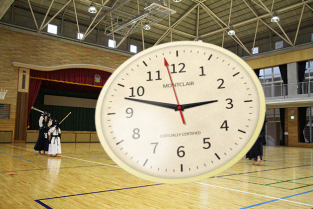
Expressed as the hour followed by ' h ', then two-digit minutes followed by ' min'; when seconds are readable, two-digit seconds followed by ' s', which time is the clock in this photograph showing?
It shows 2 h 47 min 58 s
